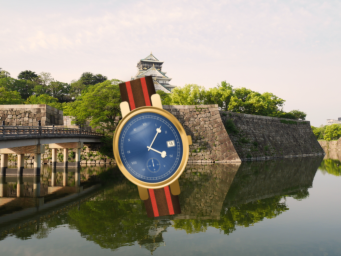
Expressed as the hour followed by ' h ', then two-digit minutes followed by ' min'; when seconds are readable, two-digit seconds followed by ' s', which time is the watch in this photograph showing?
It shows 4 h 07 min
